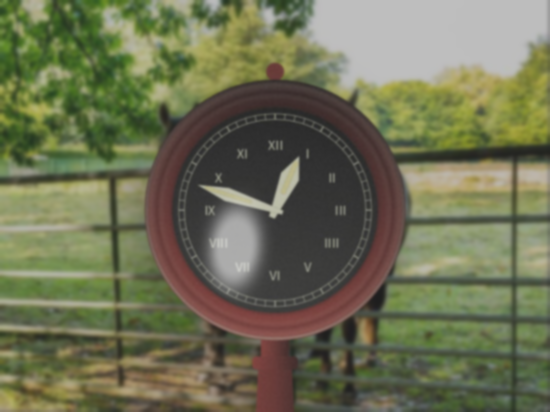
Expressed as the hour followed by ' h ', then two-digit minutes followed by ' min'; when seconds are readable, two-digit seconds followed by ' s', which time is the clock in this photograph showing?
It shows 12 h 48 min
